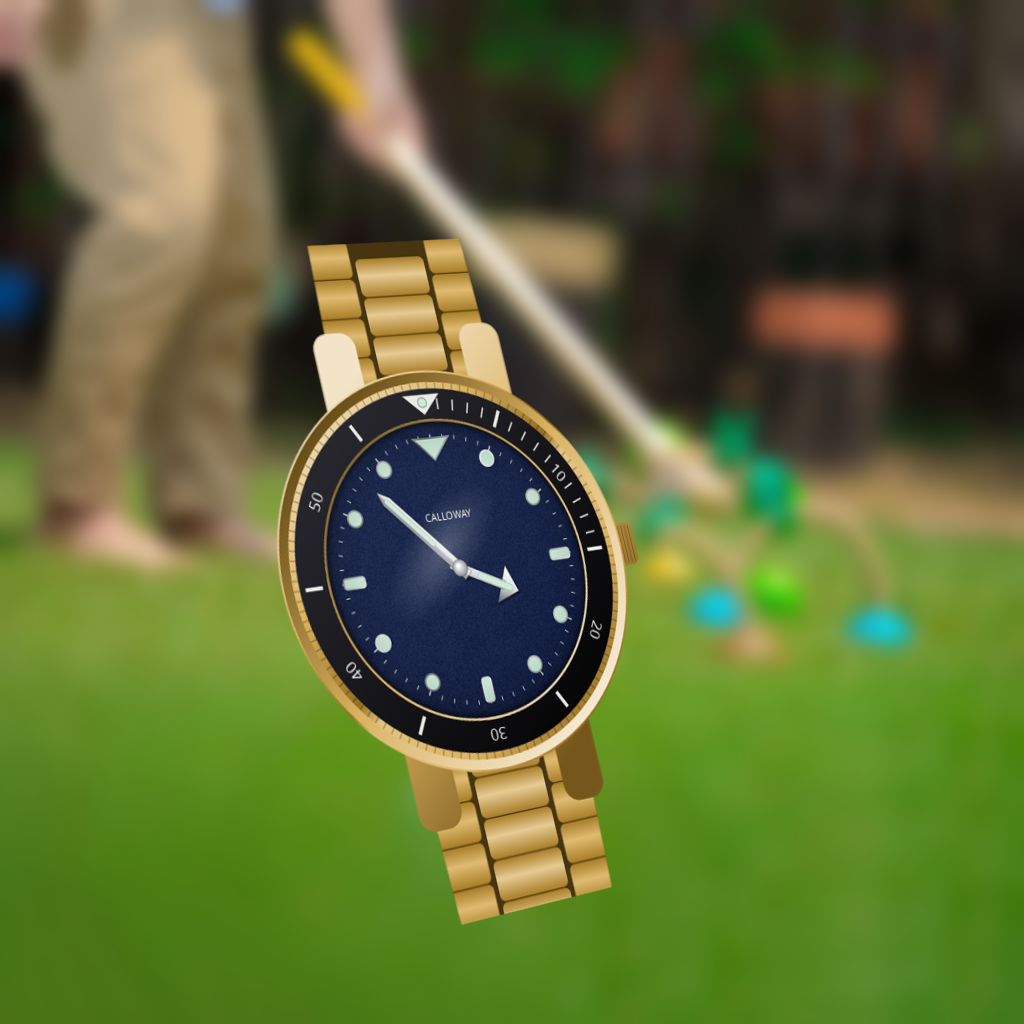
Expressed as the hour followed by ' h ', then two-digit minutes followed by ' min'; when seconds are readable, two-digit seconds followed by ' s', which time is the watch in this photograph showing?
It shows 3 h 53 min
